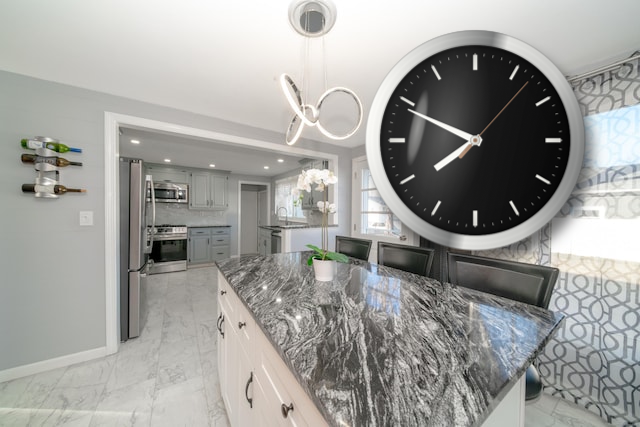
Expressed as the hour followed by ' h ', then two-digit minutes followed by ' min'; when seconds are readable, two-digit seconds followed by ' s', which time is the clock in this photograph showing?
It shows 7 h 49 min 07 s
